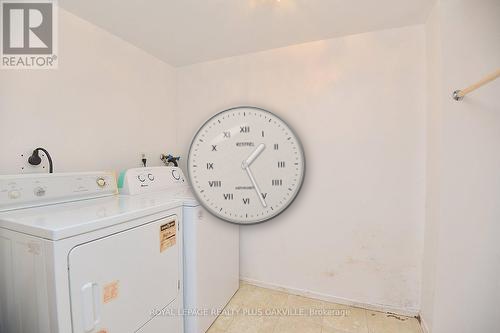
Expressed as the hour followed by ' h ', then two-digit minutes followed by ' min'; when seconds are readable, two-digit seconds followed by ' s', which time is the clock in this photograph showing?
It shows 1 h 26 min
